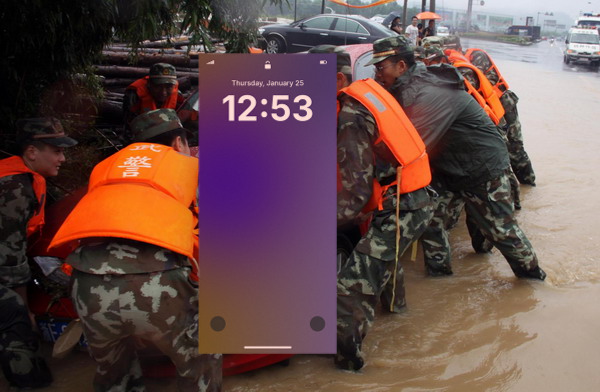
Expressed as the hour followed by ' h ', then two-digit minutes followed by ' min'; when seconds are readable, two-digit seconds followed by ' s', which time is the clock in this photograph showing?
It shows 12 h 53 min
